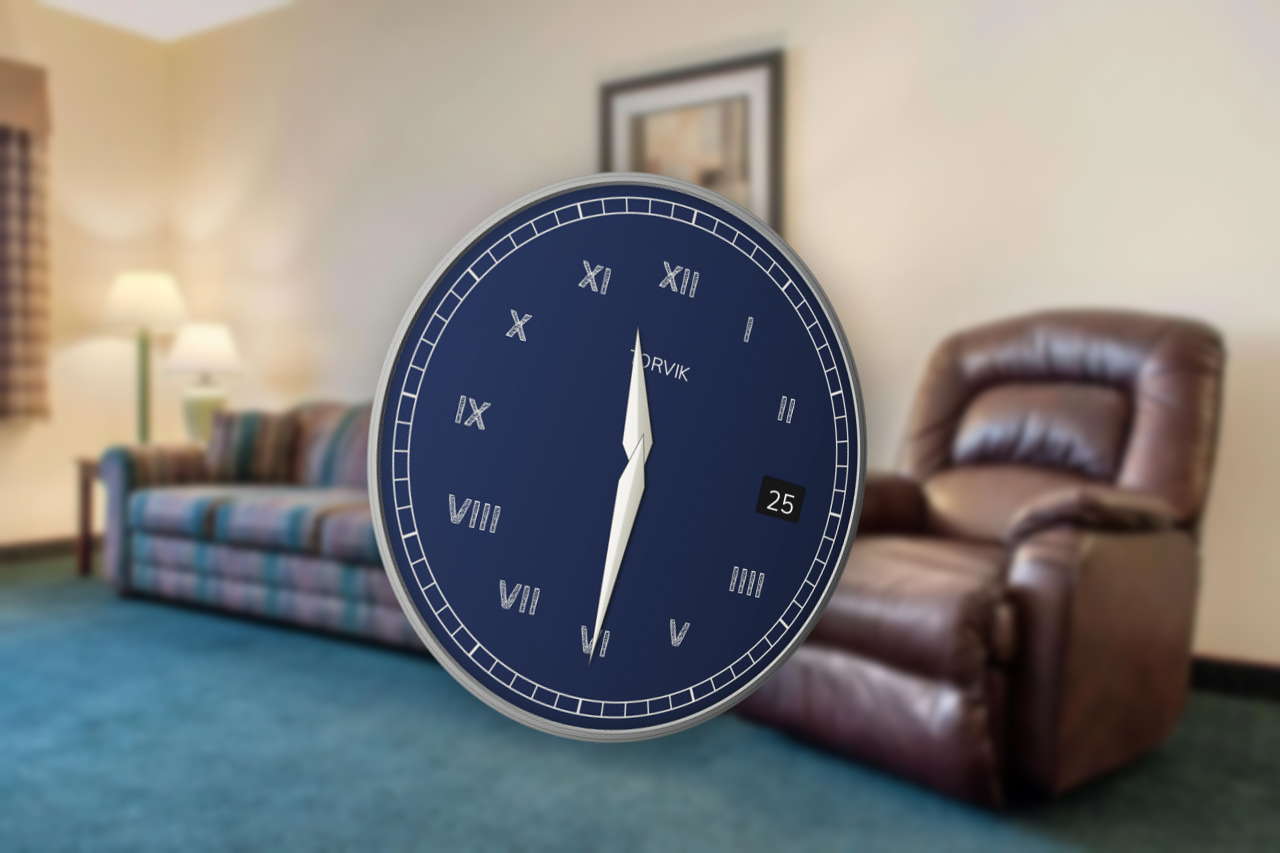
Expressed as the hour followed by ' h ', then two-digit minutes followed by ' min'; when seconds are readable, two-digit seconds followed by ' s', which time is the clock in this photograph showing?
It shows 11 h 30 min
